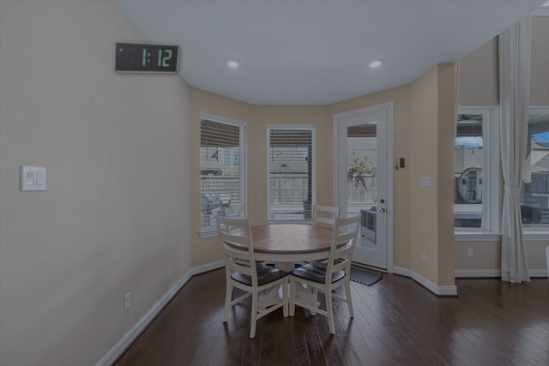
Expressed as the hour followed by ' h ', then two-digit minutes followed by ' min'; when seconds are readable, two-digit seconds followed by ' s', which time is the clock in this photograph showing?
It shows 1 h 12 min
